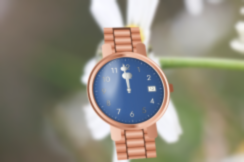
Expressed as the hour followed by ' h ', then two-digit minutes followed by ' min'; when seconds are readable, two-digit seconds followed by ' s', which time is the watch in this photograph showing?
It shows 11 h 59 min
